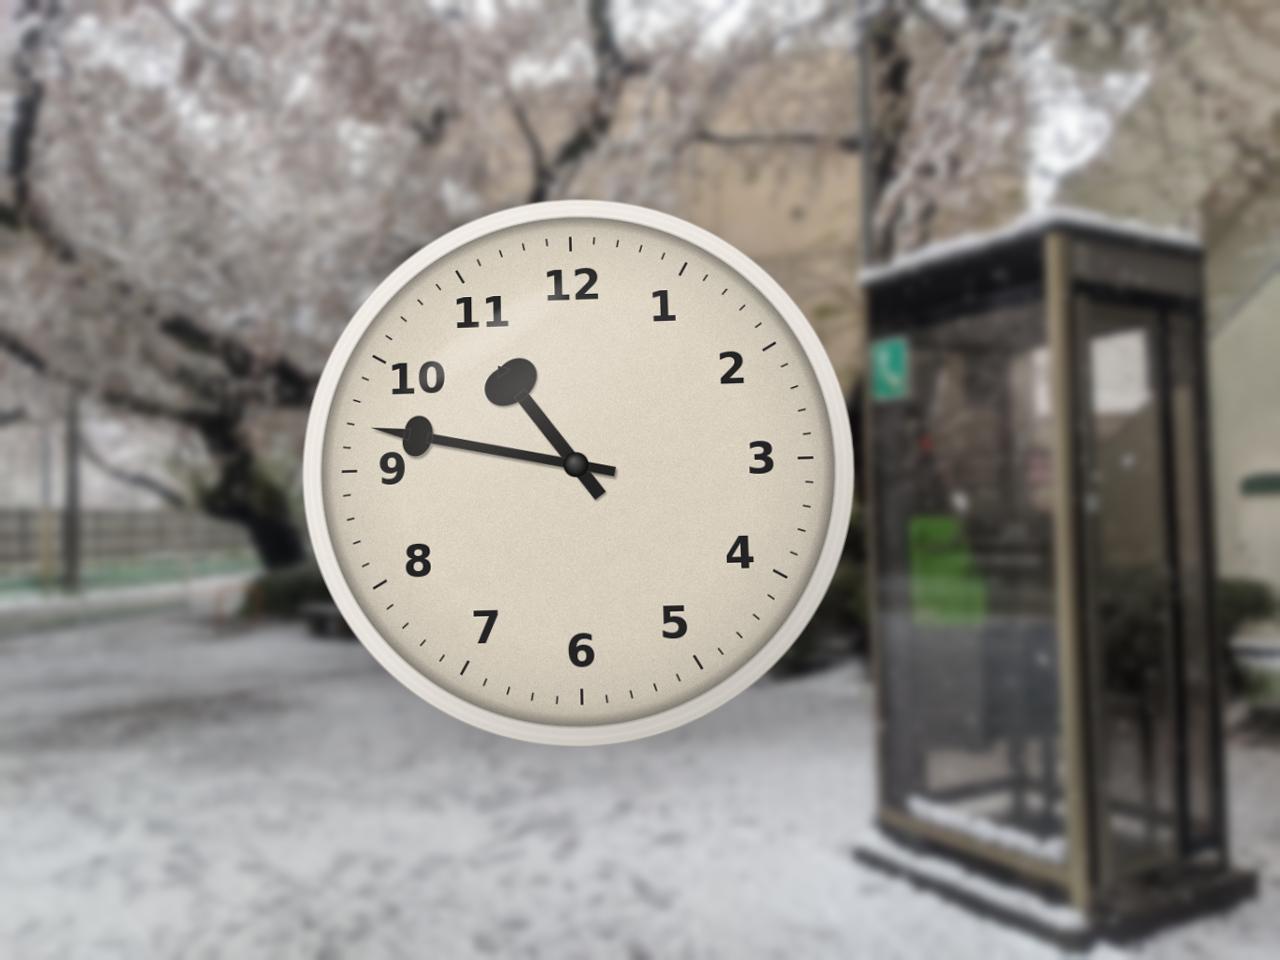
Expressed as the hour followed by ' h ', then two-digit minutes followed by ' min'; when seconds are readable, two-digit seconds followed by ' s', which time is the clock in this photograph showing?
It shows 10 h 47 min
